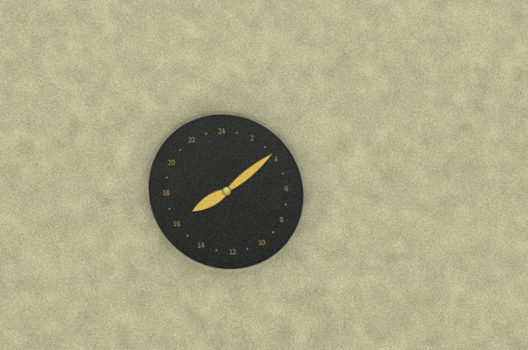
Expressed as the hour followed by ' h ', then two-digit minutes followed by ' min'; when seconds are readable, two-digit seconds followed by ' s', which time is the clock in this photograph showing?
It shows 16 h 09 min
